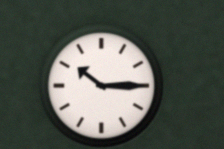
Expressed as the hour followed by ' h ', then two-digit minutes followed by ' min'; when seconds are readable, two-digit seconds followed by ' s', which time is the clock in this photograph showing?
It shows 10 h 15 min
